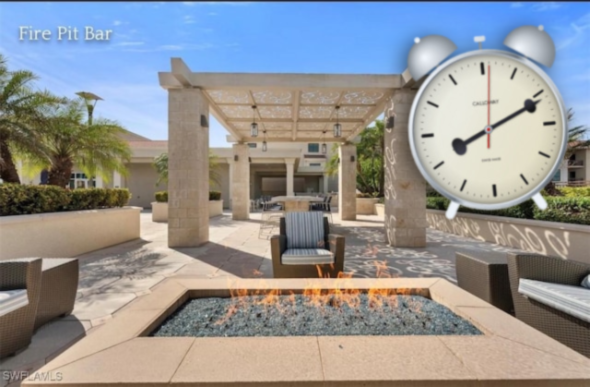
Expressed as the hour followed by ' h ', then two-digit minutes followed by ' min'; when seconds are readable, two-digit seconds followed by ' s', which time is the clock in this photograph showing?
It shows 8 h 11 min 01 s
